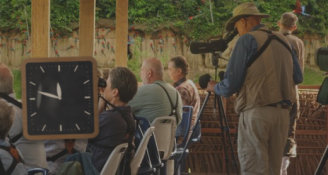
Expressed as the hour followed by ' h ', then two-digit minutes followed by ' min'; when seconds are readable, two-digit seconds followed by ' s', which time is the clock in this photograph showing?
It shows 11 h 48 min
